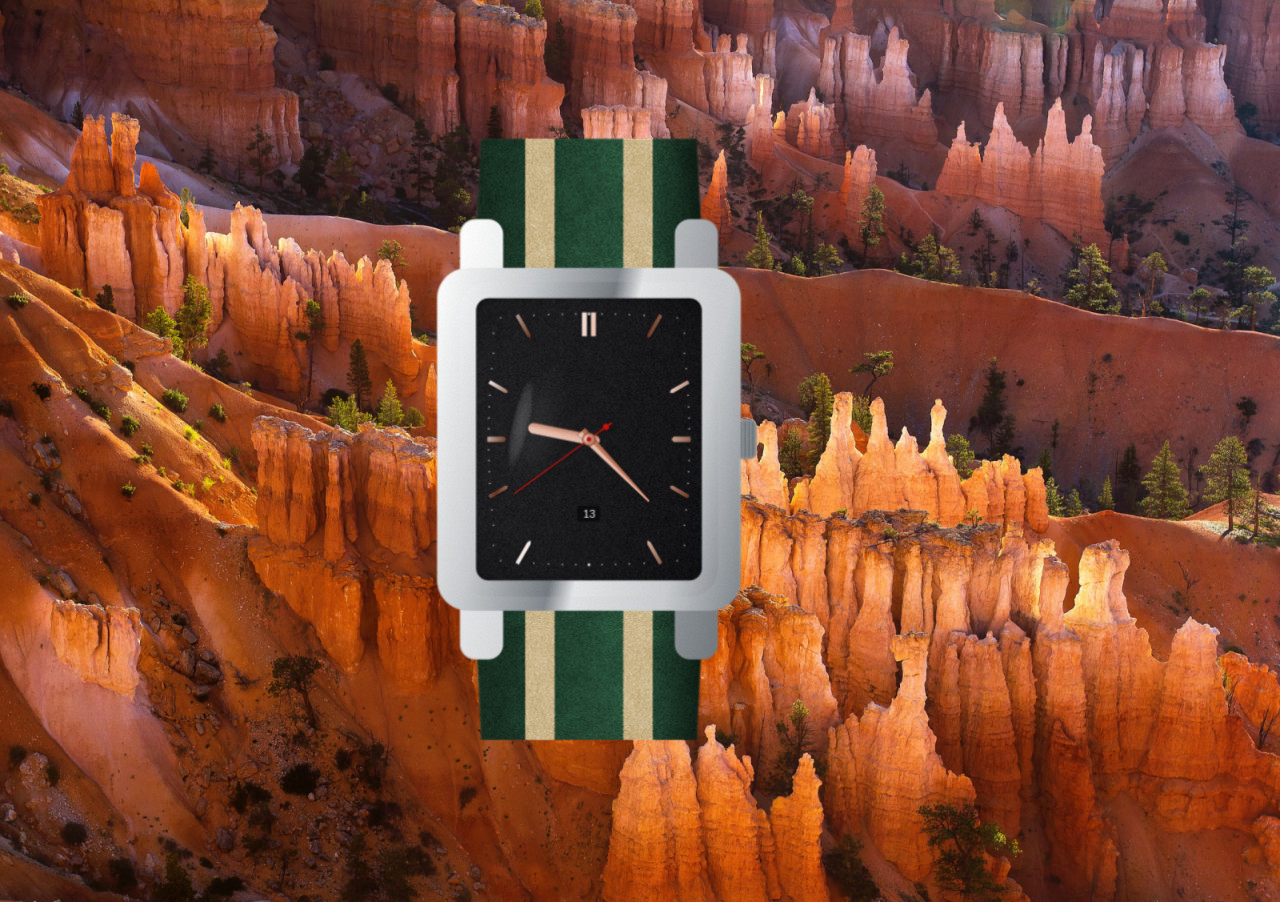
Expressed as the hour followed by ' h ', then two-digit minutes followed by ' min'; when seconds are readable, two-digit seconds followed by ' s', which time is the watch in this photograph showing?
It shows 9 h 22 min 39 s
